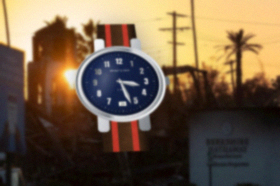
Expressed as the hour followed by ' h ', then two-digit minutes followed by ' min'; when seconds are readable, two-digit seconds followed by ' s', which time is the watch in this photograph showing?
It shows 3 h 27 min
